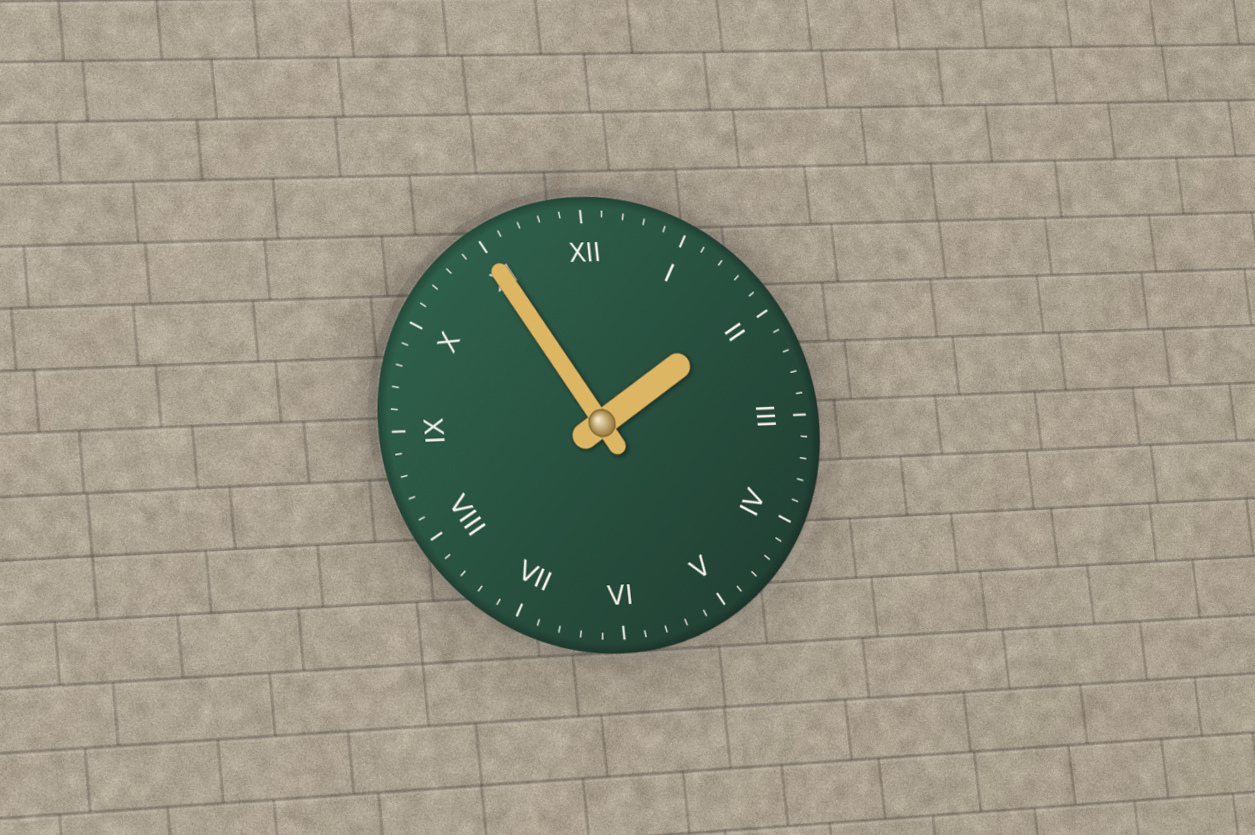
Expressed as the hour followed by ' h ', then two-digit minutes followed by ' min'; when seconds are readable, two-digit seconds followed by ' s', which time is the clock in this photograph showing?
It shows 1 h 55 min
